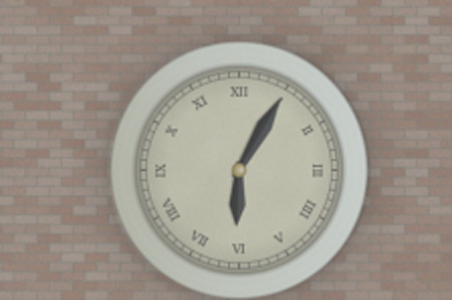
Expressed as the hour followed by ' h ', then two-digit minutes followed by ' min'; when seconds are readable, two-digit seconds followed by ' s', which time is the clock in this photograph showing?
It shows 6 h 05 min
